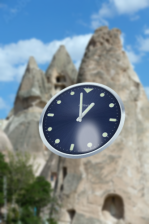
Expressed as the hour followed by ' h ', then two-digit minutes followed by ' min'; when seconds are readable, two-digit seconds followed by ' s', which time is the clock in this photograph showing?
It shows 12 h 58 min
